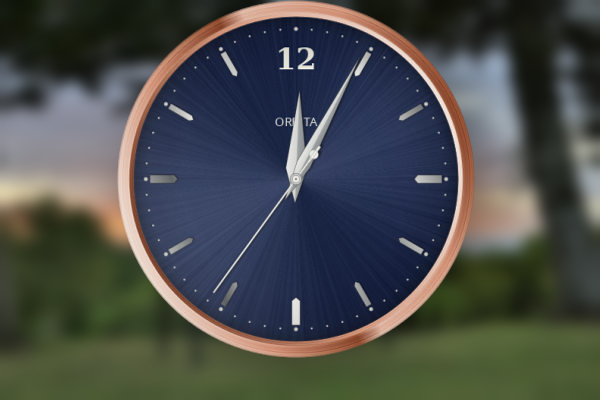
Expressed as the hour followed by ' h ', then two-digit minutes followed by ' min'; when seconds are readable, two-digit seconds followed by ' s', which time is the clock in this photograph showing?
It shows 12 h 04 min 36 s
